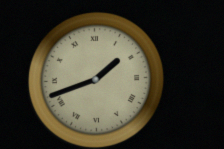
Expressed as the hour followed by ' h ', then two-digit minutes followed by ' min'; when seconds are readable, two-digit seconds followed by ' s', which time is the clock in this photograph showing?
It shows 1 h 42 min
